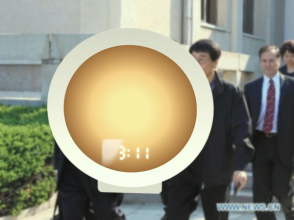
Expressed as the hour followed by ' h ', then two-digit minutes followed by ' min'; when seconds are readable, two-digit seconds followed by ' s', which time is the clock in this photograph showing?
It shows 3 h 11 min
